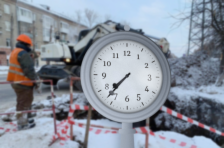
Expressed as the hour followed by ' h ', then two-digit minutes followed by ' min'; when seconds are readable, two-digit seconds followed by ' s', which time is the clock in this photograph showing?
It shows 7 h 37 min
